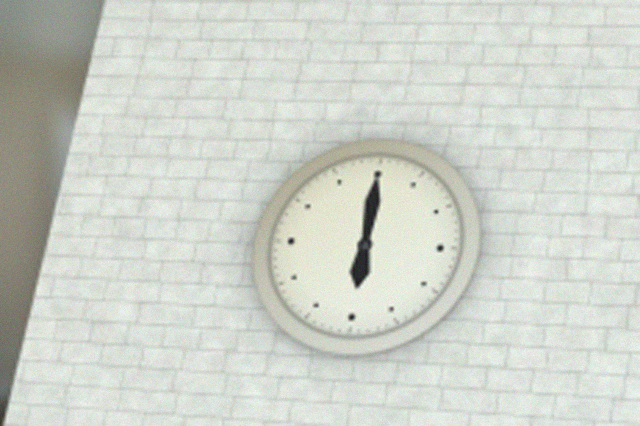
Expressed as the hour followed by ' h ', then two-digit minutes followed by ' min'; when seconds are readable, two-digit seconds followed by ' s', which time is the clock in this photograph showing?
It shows 6 h 00 min
